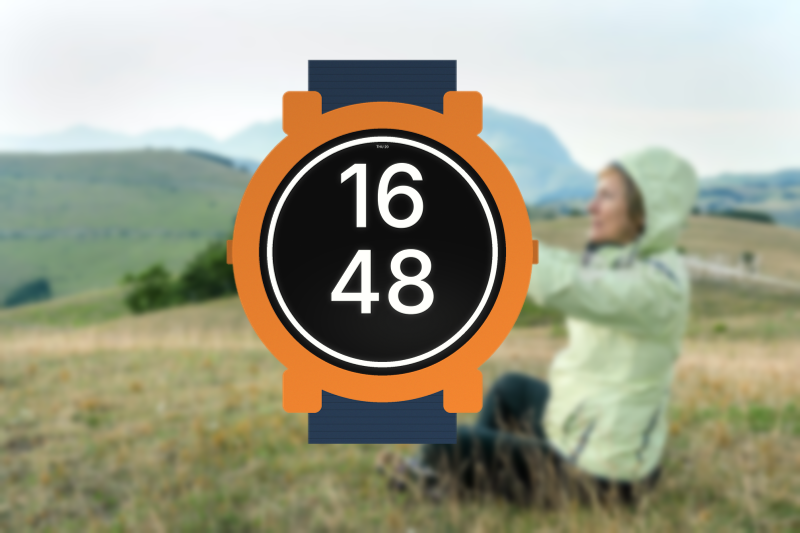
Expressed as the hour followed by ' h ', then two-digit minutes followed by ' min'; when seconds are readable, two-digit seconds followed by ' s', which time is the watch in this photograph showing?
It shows 16 h 48 min
